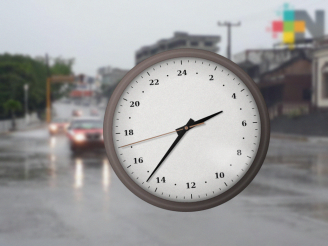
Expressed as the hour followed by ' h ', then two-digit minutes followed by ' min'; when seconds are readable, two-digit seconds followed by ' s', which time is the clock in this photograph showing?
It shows 4 h 36 min 43 s
